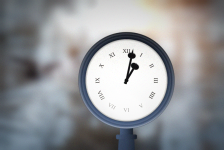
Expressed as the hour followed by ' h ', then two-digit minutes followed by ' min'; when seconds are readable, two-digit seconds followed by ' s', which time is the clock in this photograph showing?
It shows 1 h 02 min
